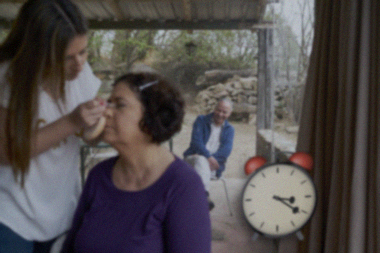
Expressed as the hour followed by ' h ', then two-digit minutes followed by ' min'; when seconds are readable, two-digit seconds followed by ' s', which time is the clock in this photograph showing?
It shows 3 h 21 min
